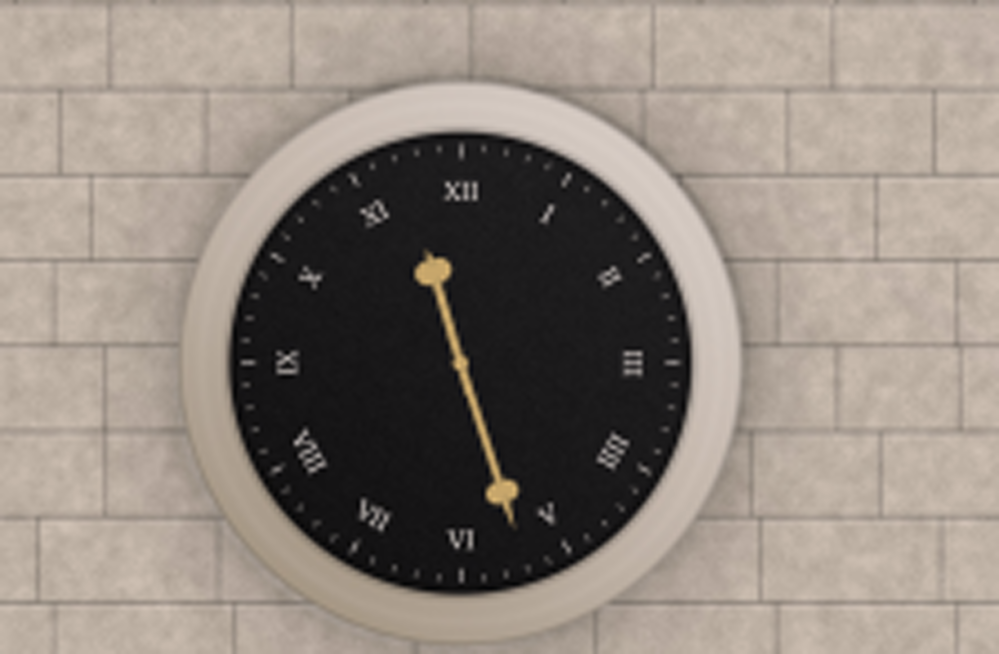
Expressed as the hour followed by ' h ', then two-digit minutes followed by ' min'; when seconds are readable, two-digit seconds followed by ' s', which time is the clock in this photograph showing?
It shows 11 h 27 min
